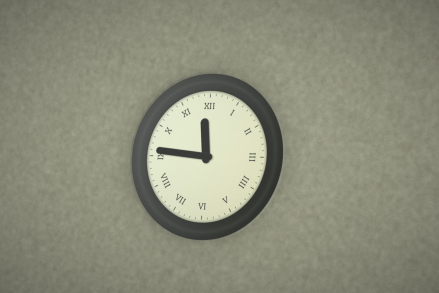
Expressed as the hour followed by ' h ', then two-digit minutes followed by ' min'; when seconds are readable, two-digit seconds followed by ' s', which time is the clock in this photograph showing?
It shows 11 h 46 min
